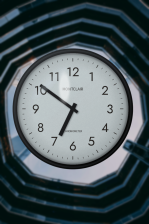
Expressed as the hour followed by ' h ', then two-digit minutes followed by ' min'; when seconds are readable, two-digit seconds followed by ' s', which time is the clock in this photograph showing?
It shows 6 h 51 min
